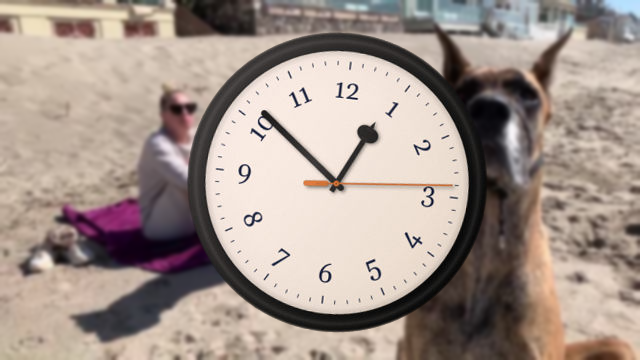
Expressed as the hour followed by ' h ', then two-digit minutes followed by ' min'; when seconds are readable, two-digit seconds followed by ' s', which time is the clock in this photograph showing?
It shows 12 h 51 min 14 s
